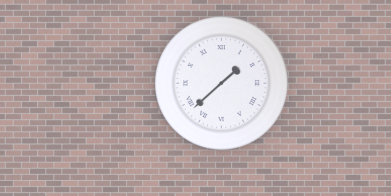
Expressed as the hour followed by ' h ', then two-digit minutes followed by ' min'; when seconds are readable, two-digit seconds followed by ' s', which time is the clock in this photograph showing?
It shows 1 h 38 min
